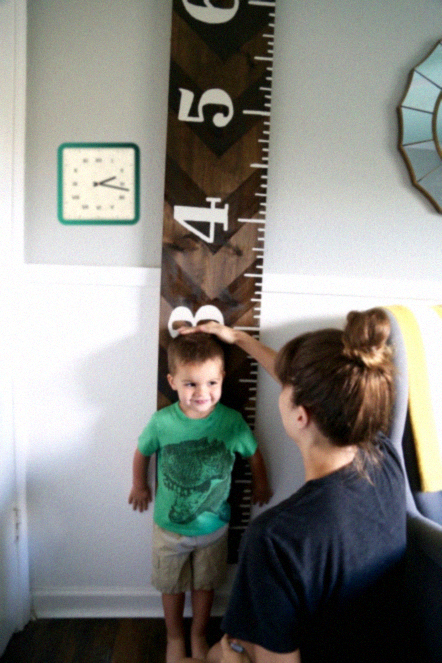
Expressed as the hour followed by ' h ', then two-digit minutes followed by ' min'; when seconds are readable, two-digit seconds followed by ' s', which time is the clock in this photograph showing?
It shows 2 h 17 min
